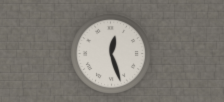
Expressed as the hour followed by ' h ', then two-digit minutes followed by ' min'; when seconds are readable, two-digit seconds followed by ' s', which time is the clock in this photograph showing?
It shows 12 h 27 min
